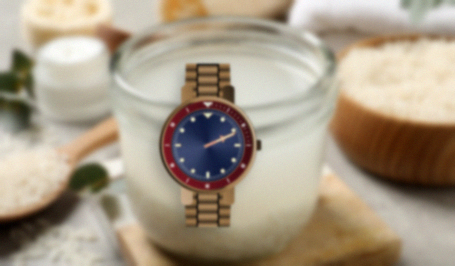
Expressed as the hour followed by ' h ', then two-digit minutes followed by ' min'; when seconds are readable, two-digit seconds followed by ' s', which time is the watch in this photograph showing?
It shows 2 h 11 min
